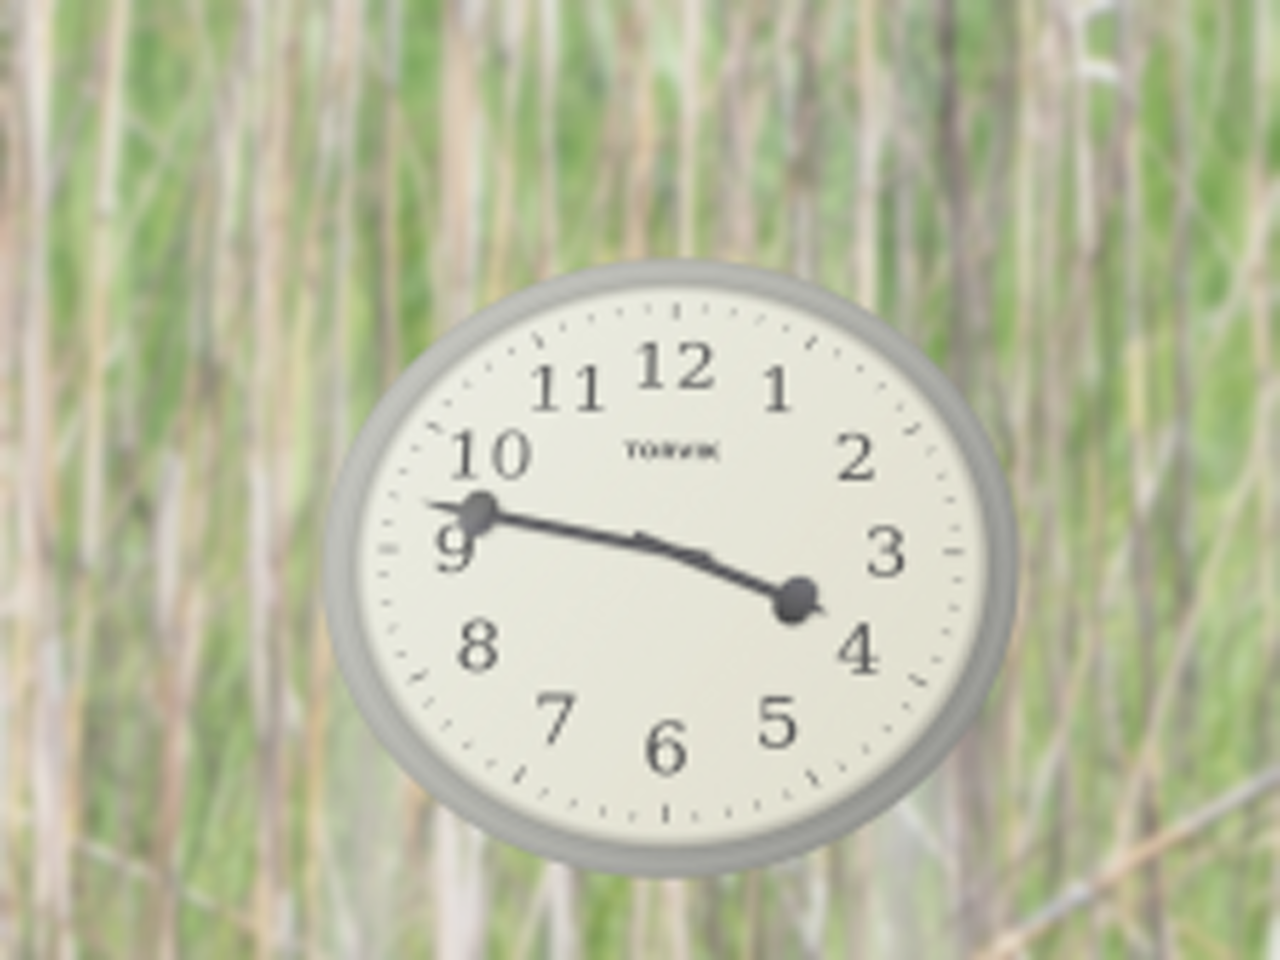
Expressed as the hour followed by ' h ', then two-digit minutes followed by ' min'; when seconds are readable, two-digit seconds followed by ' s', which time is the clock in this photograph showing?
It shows 3 h 47 min
